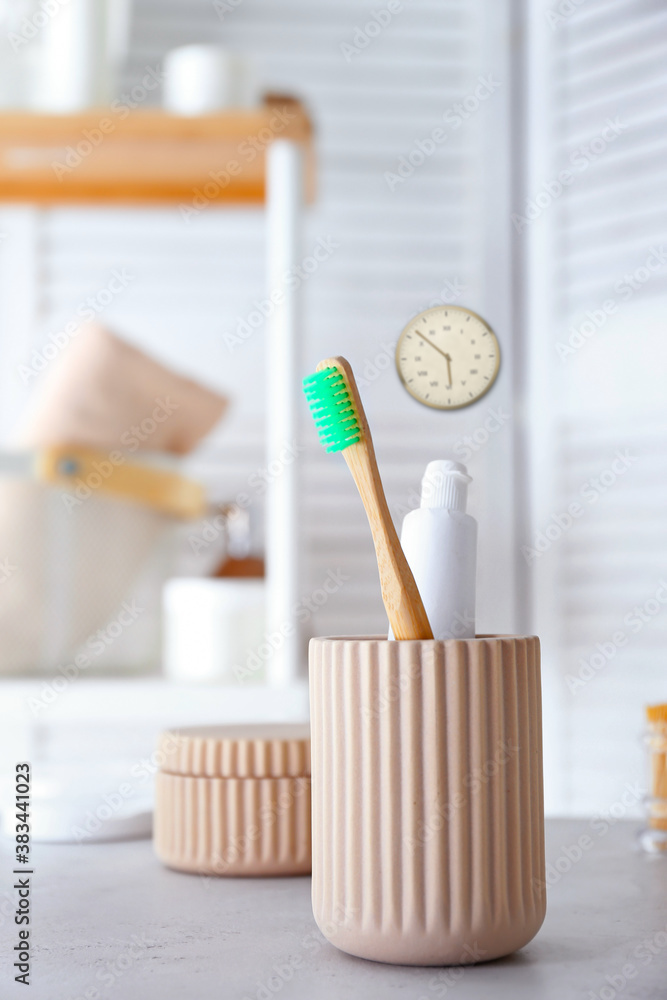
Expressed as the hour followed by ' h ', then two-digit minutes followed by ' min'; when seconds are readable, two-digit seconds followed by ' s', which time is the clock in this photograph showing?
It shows 5 h 52 min
